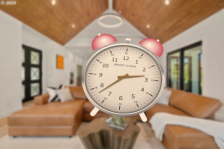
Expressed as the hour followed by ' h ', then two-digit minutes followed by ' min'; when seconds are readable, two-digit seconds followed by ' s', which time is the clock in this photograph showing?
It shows 2 h 38 min
